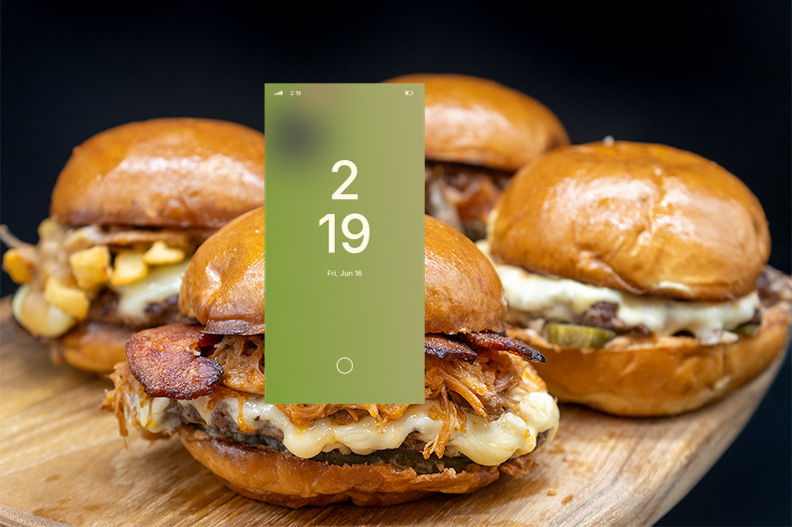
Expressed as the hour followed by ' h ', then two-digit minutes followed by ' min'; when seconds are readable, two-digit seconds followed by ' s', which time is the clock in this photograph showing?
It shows 2 h 19 min
